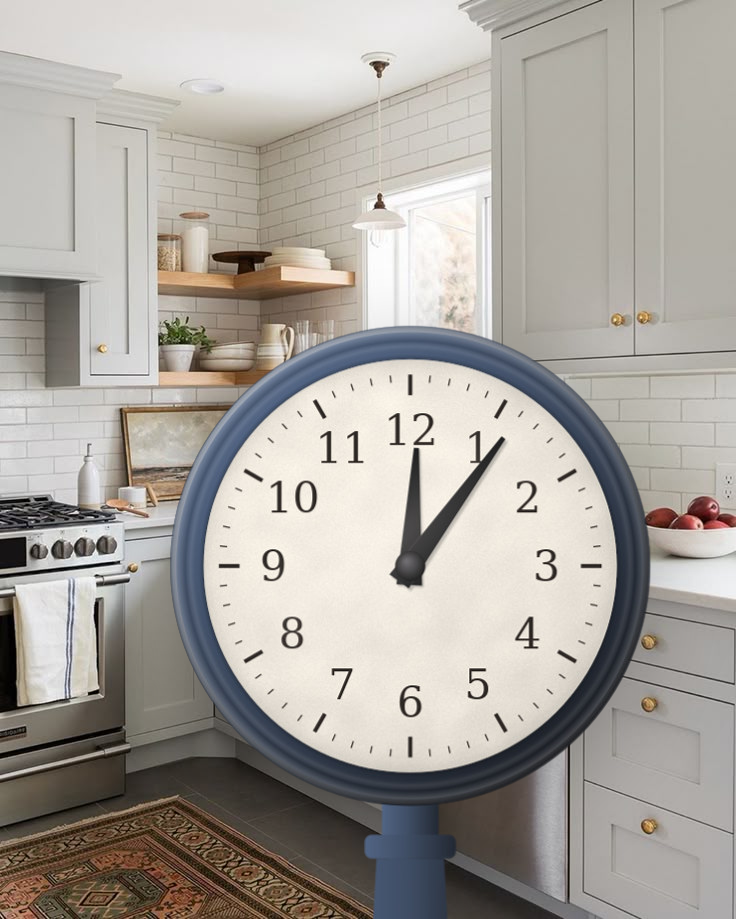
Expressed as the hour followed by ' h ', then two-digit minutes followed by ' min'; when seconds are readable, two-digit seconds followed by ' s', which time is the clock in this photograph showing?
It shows 12 h 06 min
